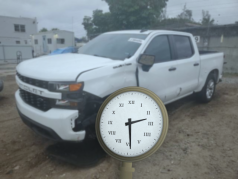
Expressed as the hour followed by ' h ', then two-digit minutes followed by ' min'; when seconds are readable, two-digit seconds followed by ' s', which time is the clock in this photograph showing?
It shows 2 h 29 min
